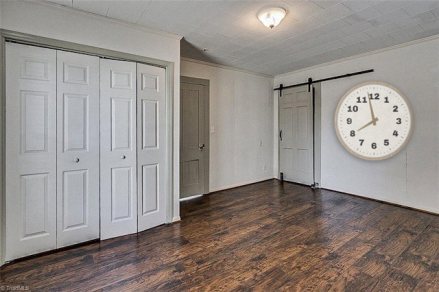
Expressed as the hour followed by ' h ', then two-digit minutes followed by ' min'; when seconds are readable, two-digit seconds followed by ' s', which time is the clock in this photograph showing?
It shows 7 h 58 min
